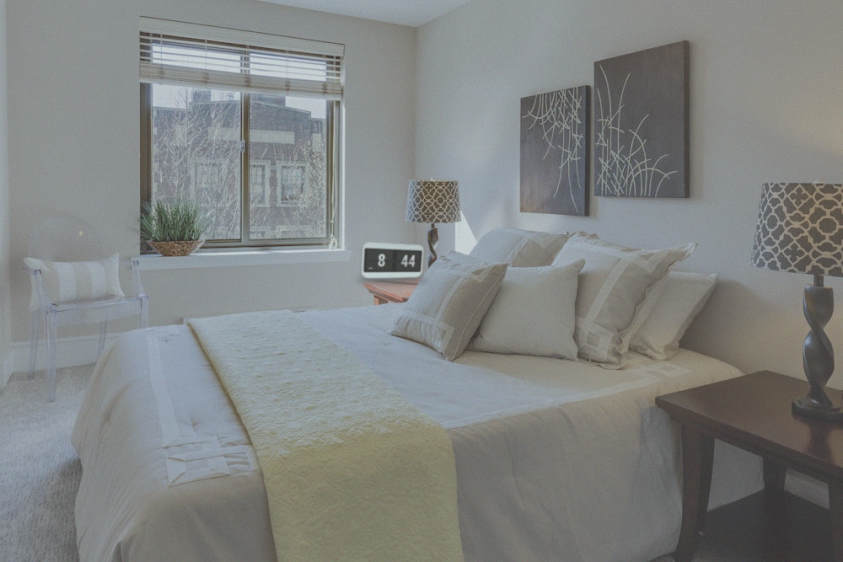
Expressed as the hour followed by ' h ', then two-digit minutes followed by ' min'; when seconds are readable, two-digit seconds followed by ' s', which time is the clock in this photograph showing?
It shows 8 h 44 min
